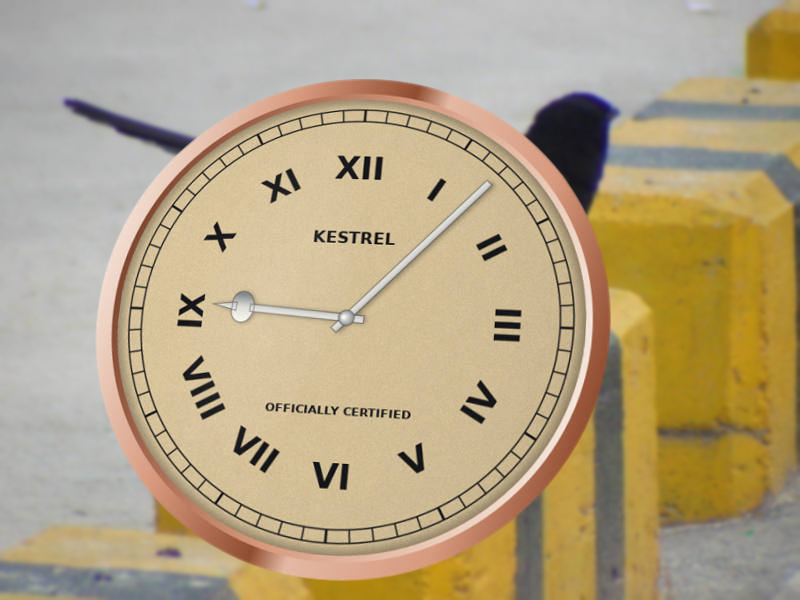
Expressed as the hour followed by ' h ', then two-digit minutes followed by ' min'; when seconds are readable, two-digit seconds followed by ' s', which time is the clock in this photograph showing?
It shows 9 h 07 min
